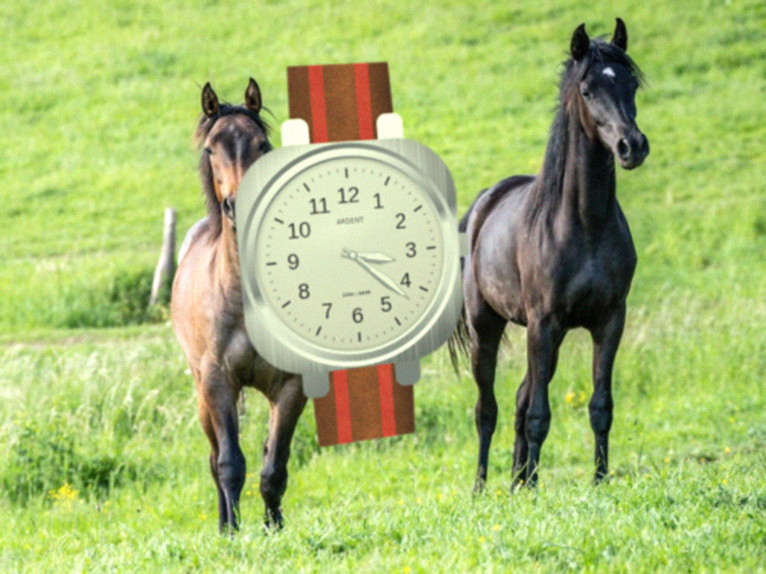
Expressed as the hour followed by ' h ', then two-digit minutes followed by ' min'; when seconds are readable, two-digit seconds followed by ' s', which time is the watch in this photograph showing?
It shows 3 h 22 min
